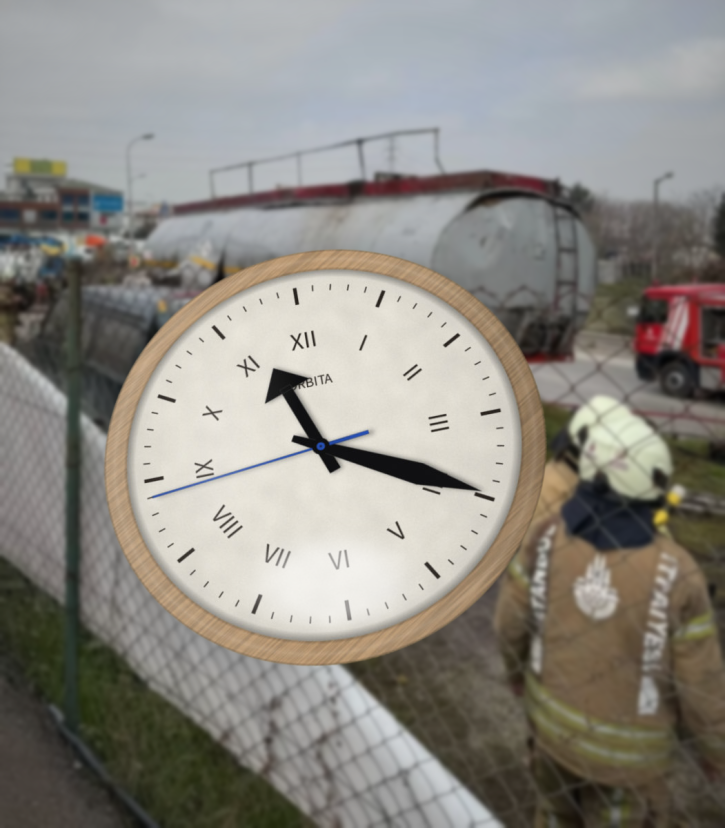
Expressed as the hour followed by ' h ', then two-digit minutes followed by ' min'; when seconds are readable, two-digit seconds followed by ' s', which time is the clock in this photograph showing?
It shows 11 h 19 min 44 s
